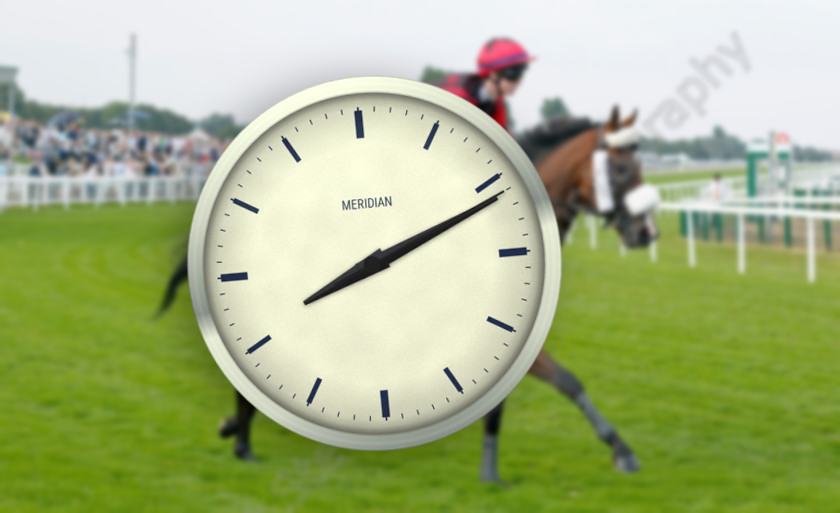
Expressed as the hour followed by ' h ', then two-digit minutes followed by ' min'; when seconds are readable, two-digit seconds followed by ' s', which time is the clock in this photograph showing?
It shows 8 h 11 min 11 s
